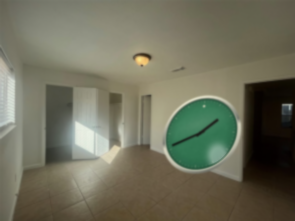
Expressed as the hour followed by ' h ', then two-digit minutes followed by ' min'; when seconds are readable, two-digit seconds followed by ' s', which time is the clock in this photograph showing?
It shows 1 h 41 min
